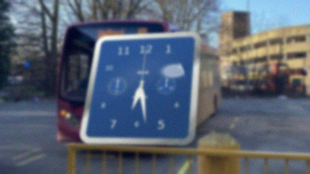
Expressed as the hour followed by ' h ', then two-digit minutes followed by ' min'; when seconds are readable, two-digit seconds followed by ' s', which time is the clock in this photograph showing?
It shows 6 h 28 min
